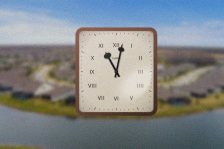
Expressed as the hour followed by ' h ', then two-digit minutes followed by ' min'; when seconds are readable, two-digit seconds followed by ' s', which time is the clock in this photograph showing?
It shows 11 h 02 min
